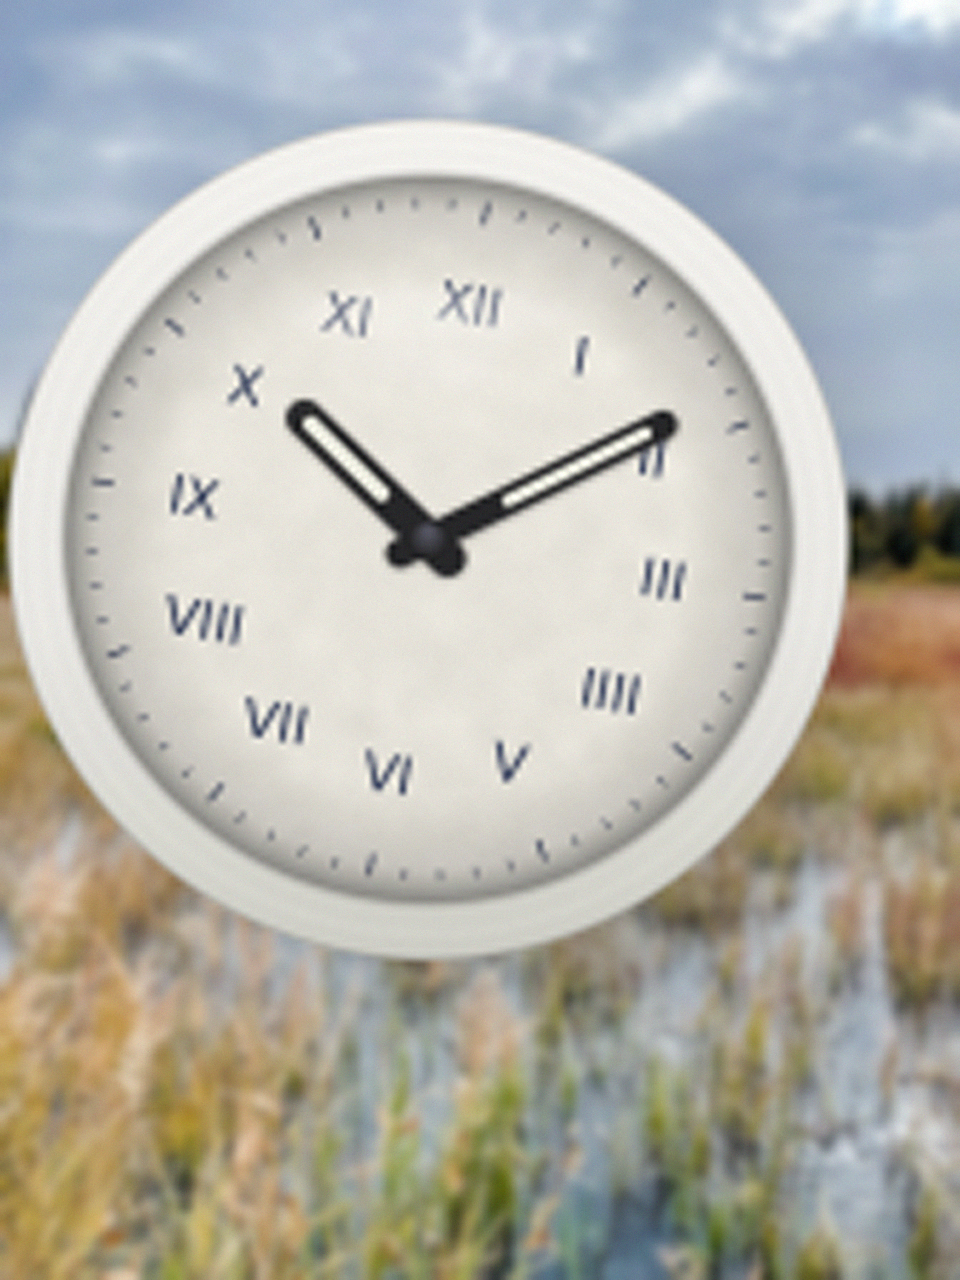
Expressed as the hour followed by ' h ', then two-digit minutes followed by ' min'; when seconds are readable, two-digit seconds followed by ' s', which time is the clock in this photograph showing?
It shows 10 h 09 min
